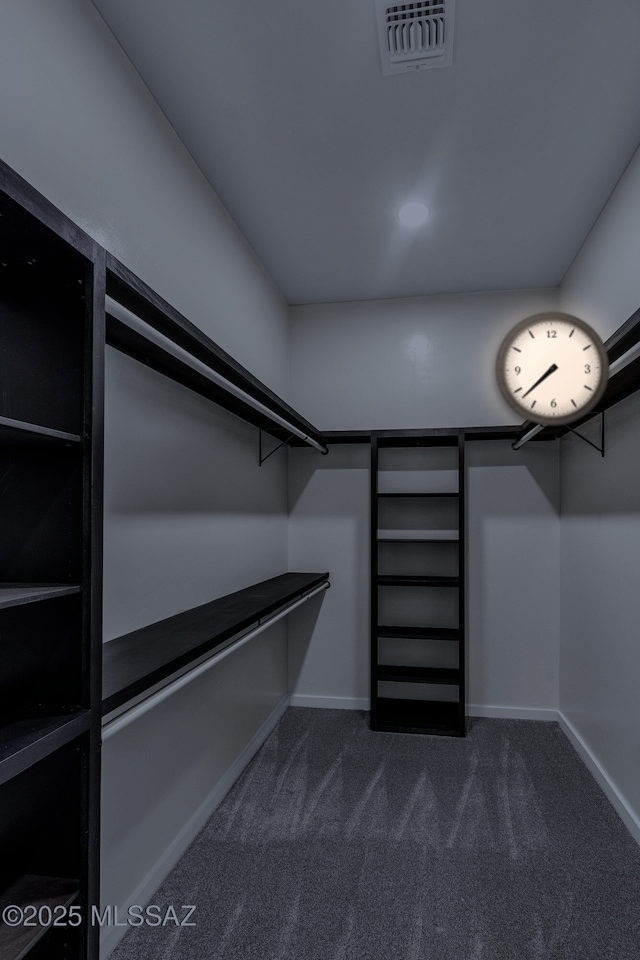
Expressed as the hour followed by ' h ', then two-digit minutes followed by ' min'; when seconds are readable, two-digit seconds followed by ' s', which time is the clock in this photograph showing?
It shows 7 h 38 min
